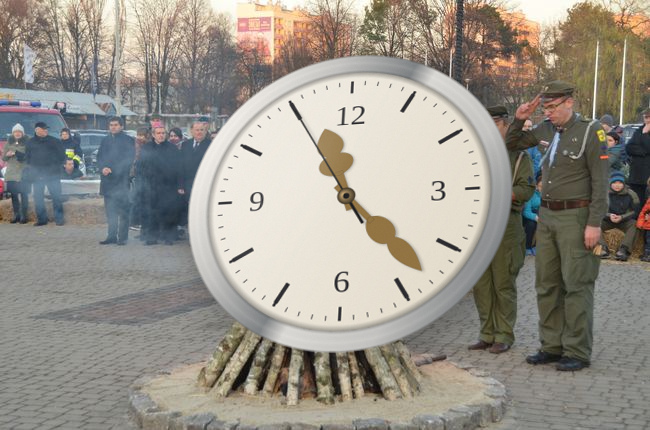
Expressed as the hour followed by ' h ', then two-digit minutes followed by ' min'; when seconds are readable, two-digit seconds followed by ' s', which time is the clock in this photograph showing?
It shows 11 h 22 min 55 s
